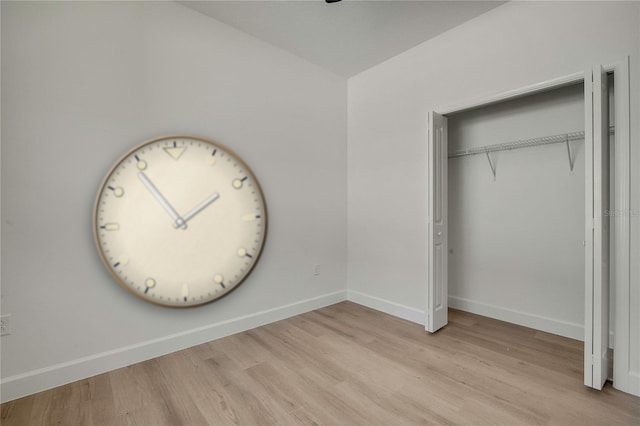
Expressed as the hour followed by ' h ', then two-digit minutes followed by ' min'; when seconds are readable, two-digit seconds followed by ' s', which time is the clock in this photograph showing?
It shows 1 h 54 min
